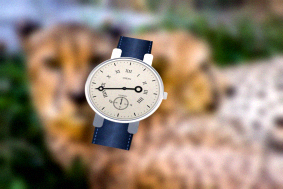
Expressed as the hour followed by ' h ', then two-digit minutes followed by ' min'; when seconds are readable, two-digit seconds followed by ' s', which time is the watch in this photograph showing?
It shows 2 h 43 min
